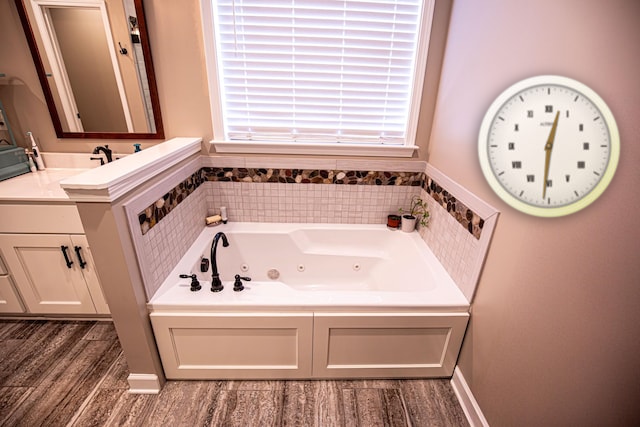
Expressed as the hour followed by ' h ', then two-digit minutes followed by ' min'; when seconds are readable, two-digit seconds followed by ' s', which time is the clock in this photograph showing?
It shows 12 h 31 min
